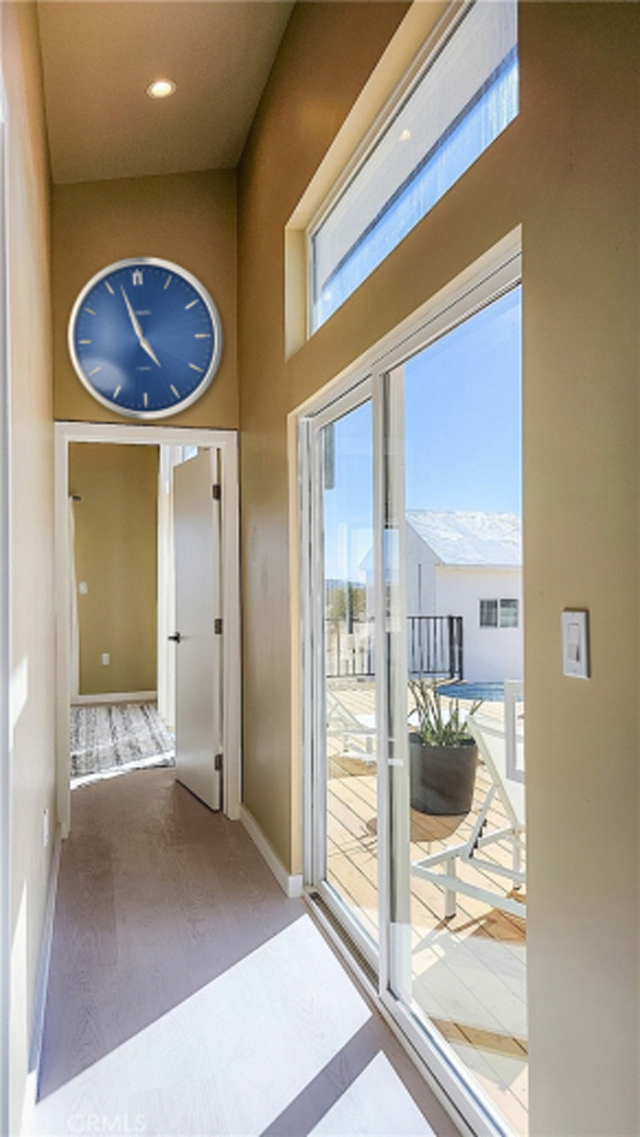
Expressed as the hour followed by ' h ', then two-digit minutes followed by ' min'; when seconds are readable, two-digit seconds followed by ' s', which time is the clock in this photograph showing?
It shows 4 h 57 min
